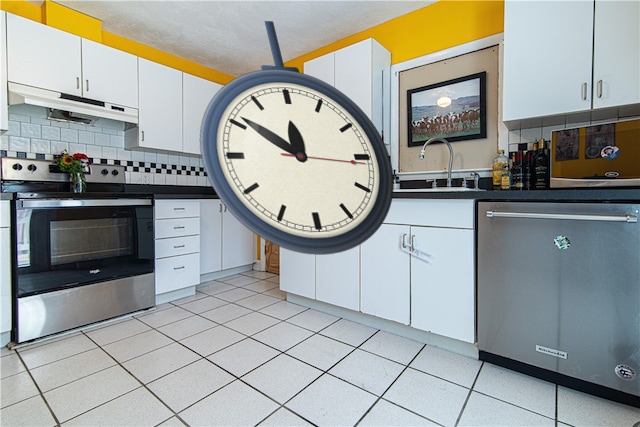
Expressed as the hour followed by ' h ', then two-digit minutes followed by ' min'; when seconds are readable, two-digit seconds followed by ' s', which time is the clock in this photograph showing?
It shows 11 h 51 min 16 s
